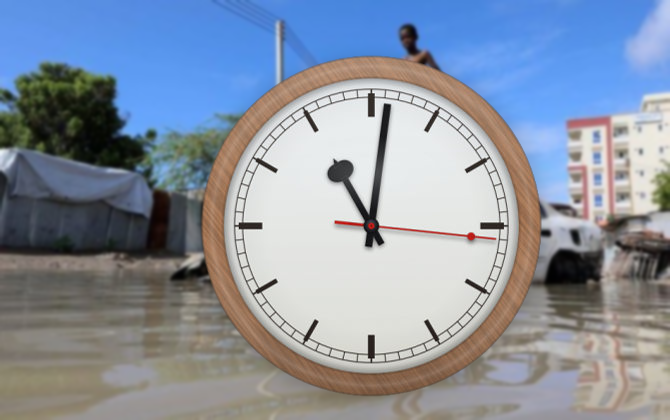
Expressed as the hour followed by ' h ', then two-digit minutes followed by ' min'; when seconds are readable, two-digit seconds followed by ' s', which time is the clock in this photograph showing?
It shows 11 h 01 min 16 s
